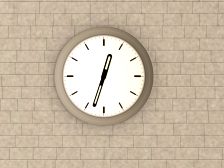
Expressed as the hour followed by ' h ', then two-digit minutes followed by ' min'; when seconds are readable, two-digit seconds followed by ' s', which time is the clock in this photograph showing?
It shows 12 h 33 min
